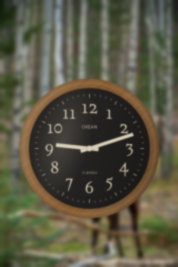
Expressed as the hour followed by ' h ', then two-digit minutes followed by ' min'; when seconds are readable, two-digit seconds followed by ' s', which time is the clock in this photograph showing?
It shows 9 h 12 min
